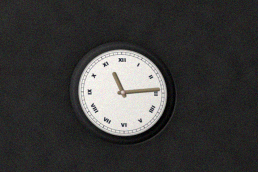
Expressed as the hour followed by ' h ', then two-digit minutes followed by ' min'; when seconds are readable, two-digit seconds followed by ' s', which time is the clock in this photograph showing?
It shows 11 h 14 min
